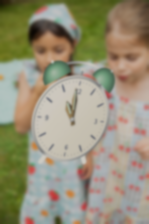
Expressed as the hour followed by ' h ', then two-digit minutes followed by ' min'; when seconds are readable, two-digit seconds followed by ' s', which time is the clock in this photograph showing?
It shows 10 h 59 min
